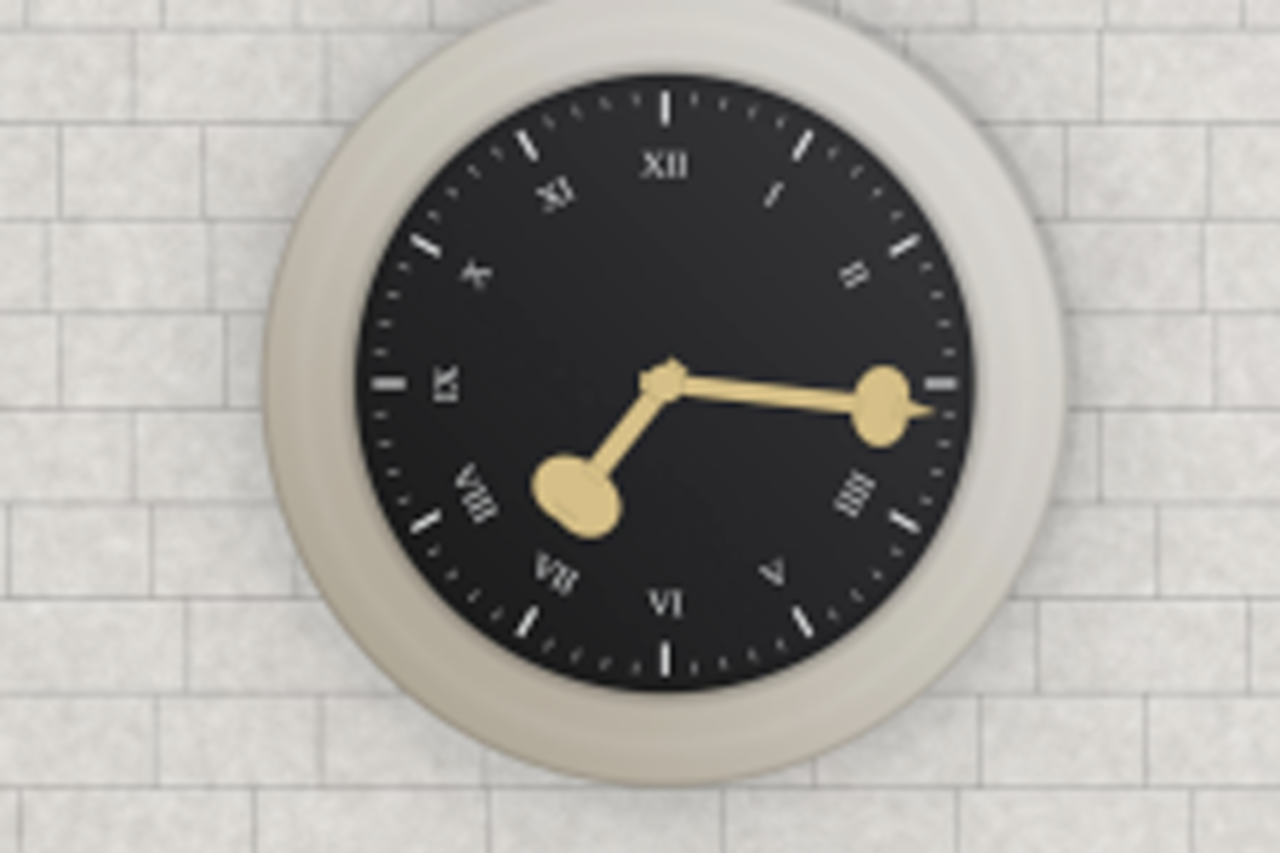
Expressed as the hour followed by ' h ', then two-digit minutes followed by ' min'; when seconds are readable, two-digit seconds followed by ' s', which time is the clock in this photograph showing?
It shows 7 h 16 min
